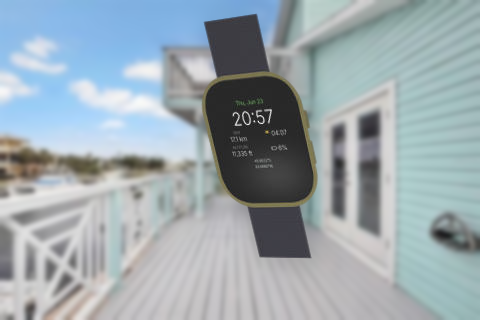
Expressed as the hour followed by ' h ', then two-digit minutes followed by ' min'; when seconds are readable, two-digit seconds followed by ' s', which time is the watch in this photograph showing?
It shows 20 h 57 min
